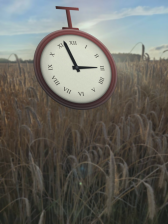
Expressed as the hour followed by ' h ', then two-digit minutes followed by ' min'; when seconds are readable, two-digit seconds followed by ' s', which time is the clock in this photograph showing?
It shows 2 h 57 min
